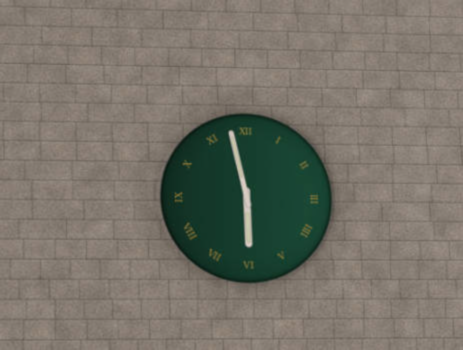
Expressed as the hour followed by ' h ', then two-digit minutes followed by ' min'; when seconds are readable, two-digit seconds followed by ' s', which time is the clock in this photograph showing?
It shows 5 h 58 min
